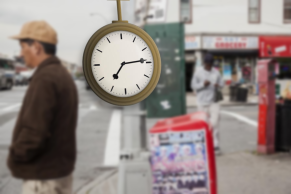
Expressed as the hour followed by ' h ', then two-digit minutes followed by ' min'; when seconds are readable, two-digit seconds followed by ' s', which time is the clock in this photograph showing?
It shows 7 h 14 min
